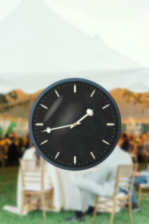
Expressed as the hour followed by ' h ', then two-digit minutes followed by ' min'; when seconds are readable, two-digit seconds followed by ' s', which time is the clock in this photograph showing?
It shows 1 h 43 min
